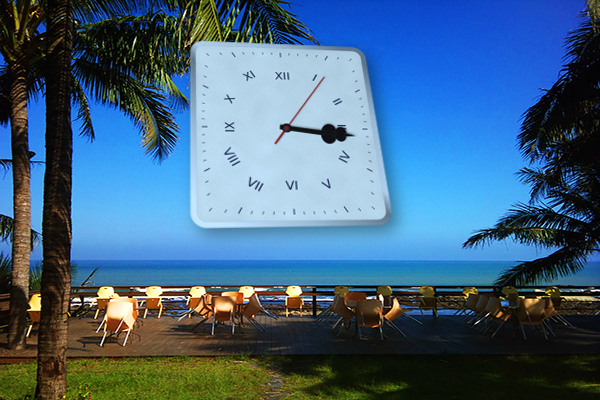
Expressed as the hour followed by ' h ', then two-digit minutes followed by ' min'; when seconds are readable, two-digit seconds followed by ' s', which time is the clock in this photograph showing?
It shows 3 h 16 min 06 s
